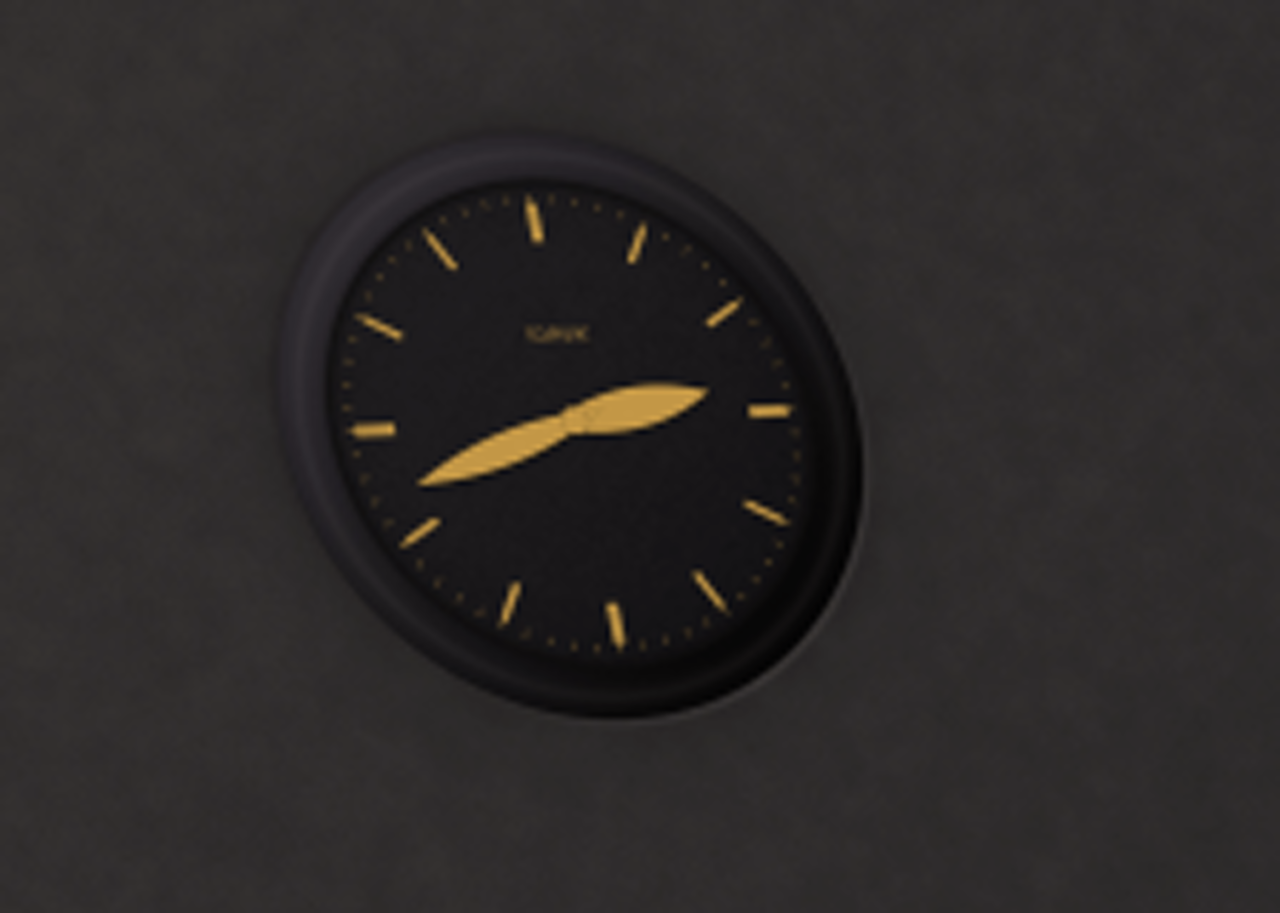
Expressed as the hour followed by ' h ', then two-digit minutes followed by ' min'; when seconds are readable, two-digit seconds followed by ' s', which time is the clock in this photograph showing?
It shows 2 h 42 min
